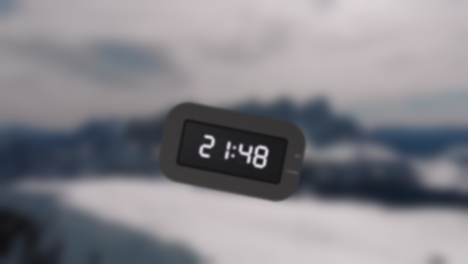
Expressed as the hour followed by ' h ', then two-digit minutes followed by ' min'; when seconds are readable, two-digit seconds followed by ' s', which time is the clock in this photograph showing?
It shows 21 h 48 min
